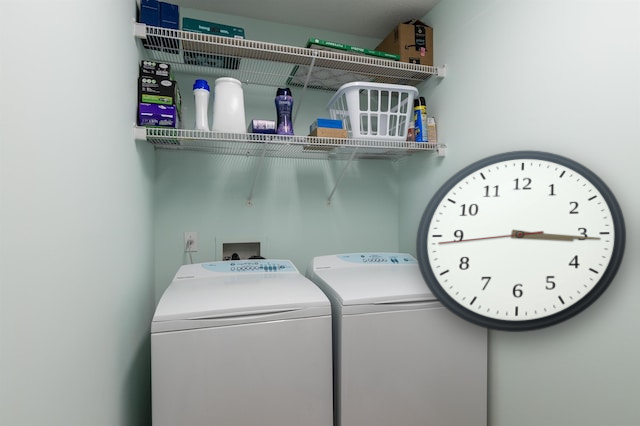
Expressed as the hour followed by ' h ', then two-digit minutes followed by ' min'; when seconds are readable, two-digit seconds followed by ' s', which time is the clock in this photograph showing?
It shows 3 h 15 min 44 s
